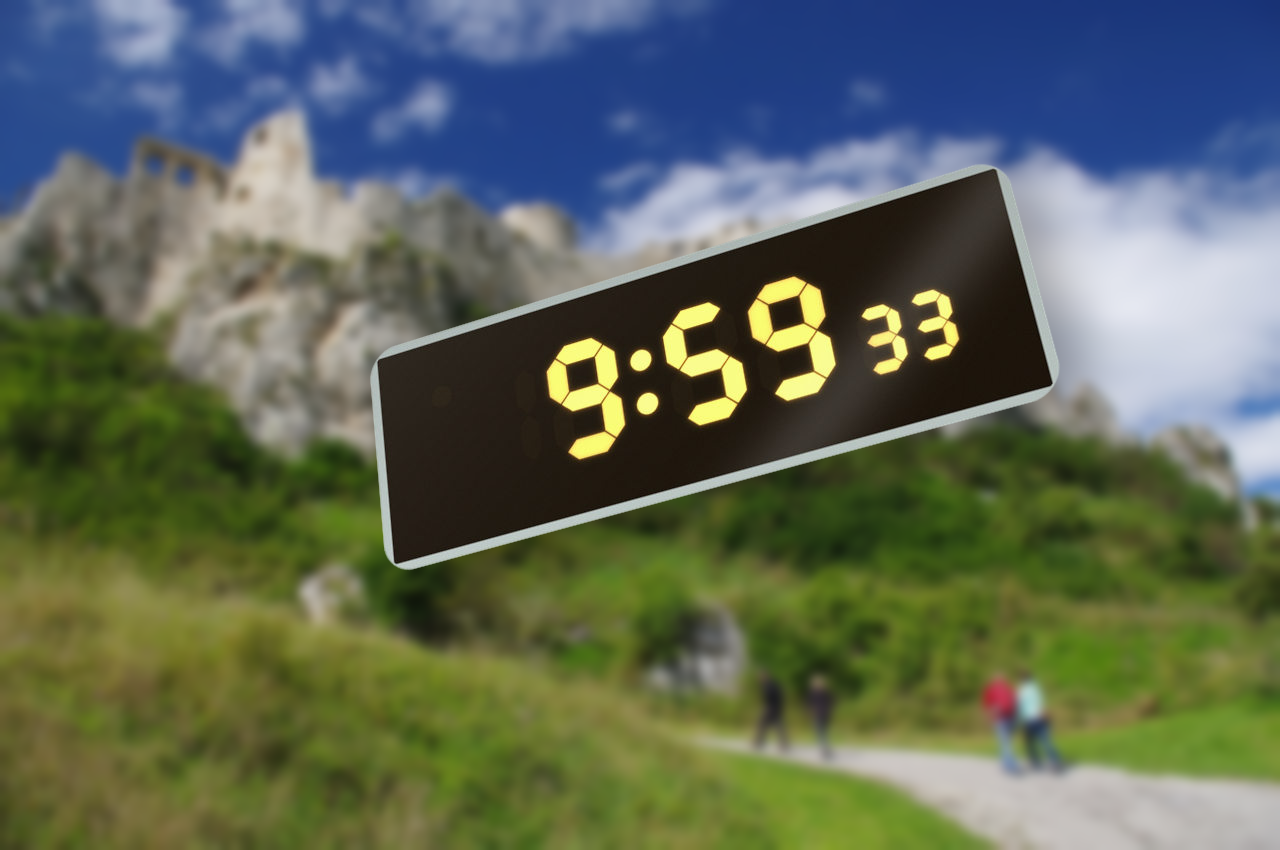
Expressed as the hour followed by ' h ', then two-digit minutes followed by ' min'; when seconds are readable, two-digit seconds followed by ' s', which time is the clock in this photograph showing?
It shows 9 h 59 min 33 s
